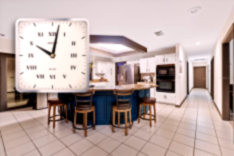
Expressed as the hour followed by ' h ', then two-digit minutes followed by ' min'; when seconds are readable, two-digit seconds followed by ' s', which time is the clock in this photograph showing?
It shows 10 h 02 min
